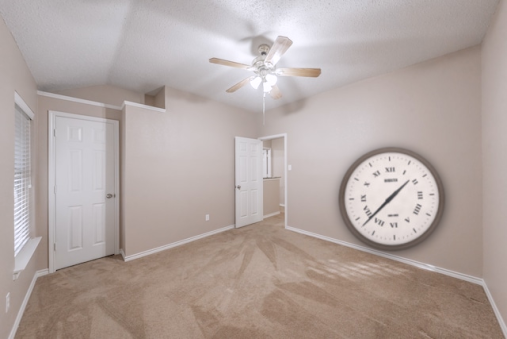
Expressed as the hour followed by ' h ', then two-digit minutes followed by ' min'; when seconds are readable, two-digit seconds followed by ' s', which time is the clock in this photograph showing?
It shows 1 h 38 min
